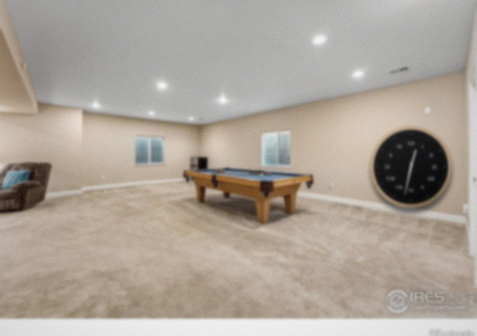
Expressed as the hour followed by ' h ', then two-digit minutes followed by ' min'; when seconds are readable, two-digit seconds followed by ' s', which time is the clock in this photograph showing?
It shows 12 h 32 min
